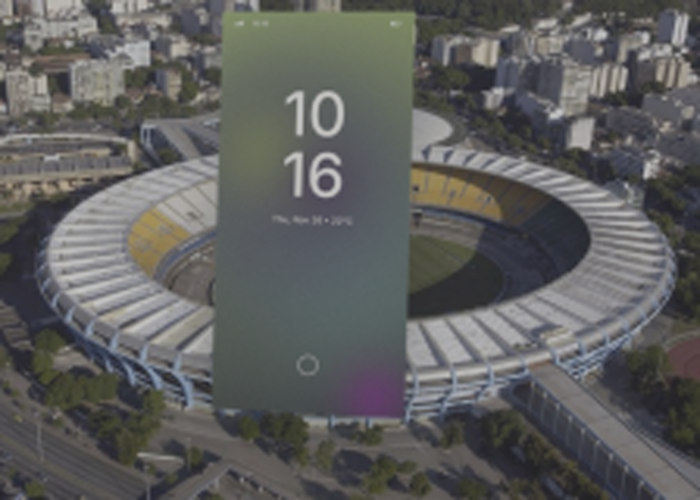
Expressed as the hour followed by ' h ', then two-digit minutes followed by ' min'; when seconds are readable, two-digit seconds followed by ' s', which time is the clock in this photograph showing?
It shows 10 h 16 min
